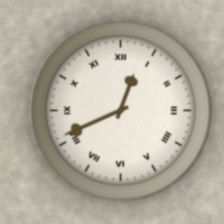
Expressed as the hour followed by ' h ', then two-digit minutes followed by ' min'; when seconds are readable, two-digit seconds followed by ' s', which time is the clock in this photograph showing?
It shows 12 h 41 min
